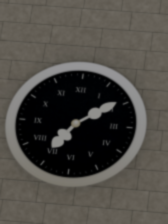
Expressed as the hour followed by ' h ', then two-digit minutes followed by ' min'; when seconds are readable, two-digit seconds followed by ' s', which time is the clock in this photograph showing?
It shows 7 h 09 min
